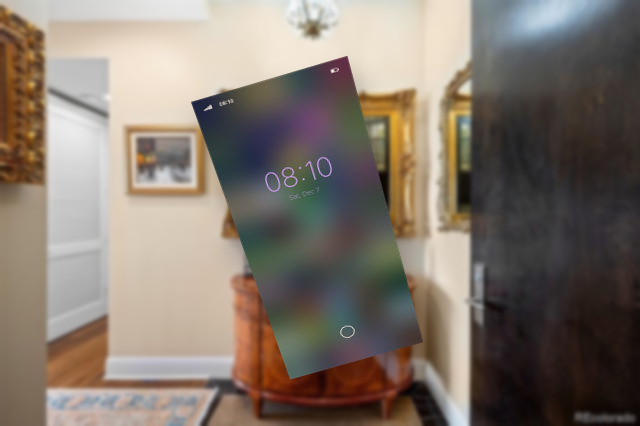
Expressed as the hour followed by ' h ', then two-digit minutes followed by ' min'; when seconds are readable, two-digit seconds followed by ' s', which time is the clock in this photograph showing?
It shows 8 h 10 min
